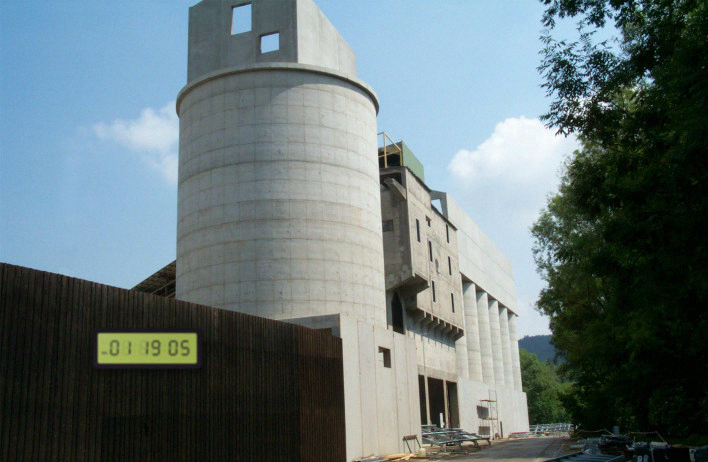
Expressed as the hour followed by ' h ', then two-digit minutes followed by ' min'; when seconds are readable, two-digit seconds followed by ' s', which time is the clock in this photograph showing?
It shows 1 h 19 min 05 s
